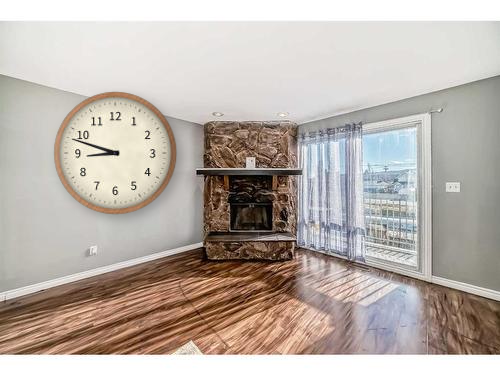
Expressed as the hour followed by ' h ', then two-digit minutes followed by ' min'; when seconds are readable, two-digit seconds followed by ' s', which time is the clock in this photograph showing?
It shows 8 h 48 min
